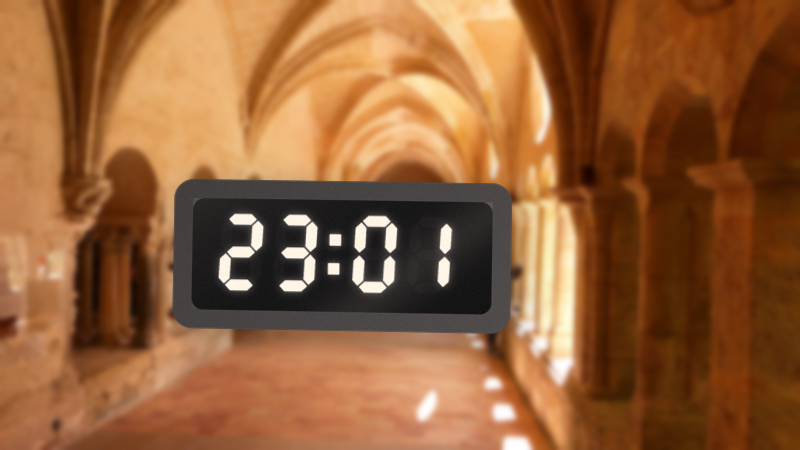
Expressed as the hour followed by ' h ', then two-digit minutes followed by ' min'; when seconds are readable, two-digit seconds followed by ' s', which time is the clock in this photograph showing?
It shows 23 h 01 min
